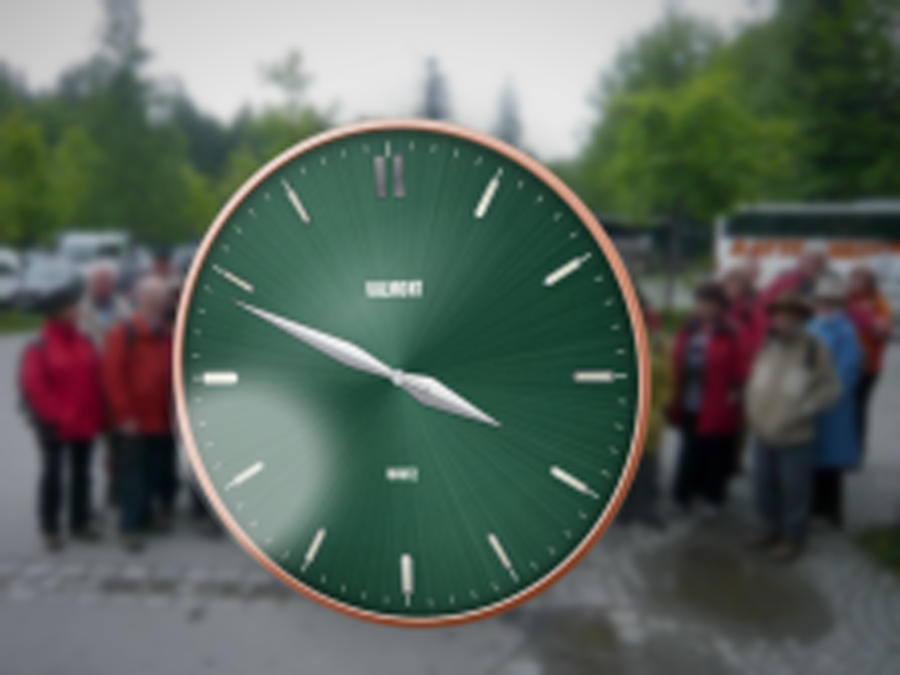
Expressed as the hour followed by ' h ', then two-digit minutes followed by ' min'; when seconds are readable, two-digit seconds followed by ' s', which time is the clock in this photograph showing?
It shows 3 h 49 min
